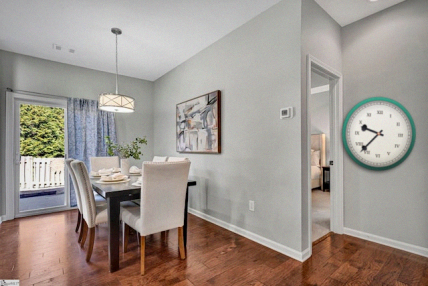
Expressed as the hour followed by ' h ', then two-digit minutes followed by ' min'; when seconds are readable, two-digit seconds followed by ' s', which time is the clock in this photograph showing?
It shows 9 h 37 min
